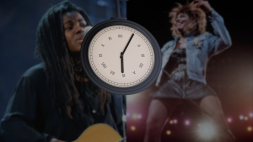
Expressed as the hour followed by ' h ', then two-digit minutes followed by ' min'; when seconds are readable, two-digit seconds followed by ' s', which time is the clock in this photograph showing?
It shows 6 h 05 min
